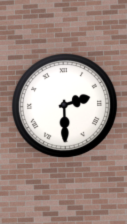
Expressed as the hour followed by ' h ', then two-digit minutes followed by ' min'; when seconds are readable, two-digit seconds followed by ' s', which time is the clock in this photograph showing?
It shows 2 h 30 min
